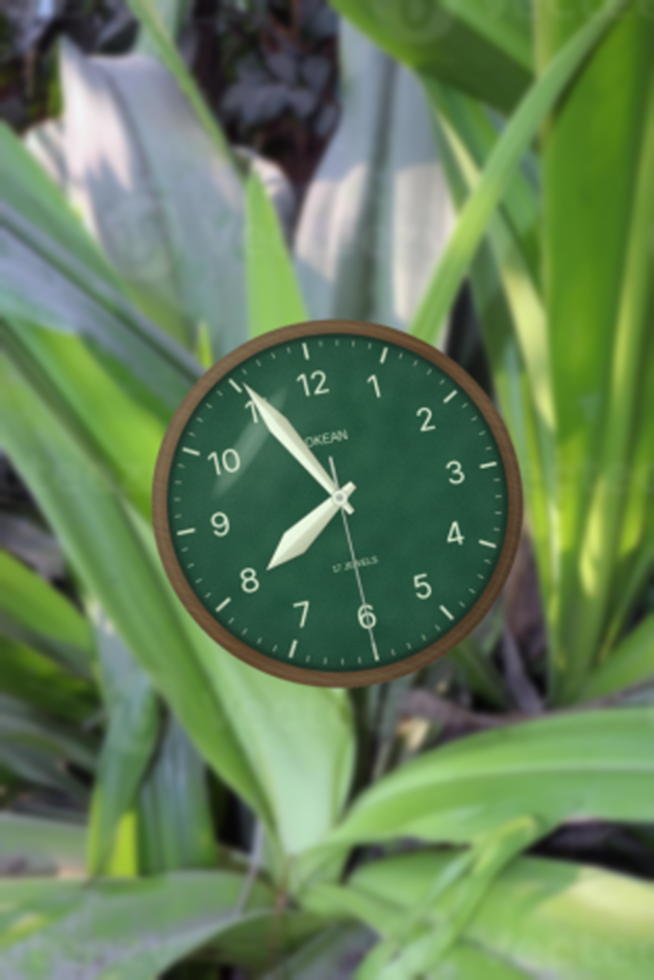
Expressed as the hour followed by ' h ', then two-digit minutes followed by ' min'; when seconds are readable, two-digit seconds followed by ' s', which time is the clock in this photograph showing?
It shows 7 h 55 min 30 s
